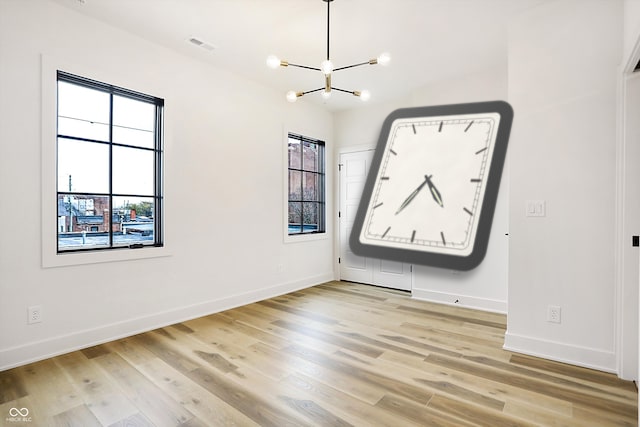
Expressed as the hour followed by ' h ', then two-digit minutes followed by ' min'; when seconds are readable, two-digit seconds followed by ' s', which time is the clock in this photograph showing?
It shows 4 h 36 min
